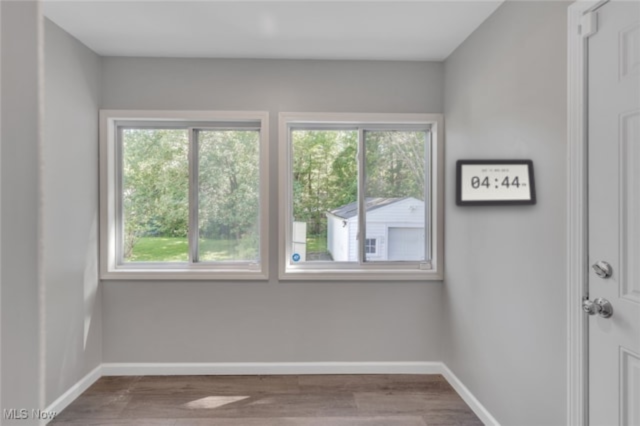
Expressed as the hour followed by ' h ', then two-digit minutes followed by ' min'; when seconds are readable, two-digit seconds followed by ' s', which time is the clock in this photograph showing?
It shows 4 h 44 min
